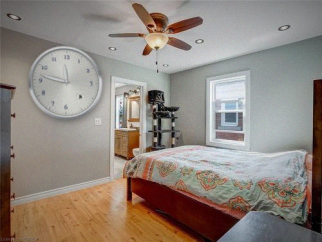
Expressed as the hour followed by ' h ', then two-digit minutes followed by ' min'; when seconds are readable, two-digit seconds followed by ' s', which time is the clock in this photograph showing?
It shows 11 h 47 min
